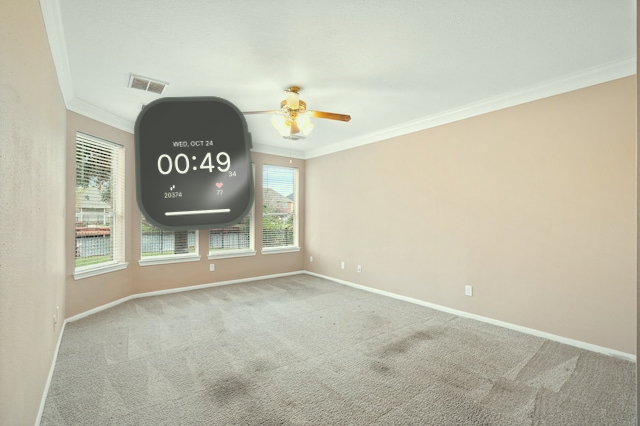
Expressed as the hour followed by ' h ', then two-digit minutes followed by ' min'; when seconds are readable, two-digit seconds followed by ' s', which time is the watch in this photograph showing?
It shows 0 h 49 min
